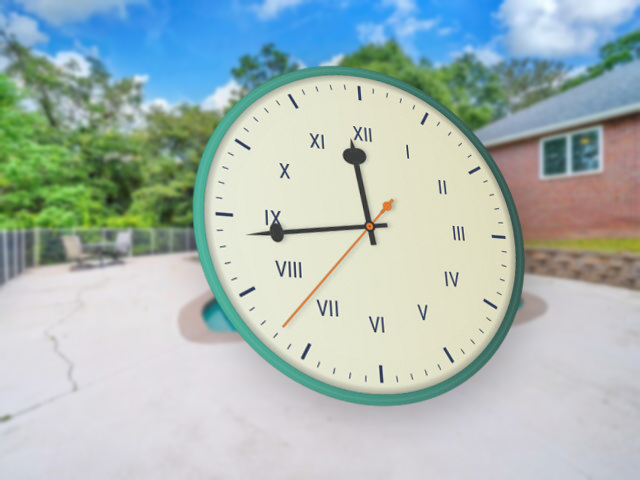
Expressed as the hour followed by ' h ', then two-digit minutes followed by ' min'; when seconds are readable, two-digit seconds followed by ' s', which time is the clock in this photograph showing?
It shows 11 h 43 min 37 s
